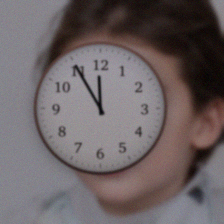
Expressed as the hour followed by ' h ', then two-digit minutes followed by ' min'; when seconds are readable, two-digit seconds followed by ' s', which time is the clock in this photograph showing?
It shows 11 h 55 min
